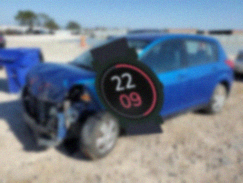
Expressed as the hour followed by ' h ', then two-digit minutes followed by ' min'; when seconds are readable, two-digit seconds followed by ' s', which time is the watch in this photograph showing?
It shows 22 h 09 min
